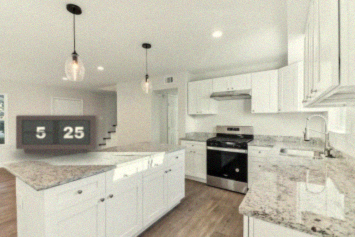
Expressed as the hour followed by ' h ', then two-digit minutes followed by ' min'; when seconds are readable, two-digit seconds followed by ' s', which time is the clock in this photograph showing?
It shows 5 h 25 min
